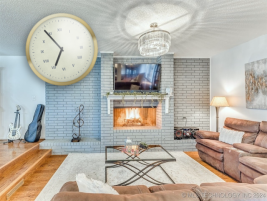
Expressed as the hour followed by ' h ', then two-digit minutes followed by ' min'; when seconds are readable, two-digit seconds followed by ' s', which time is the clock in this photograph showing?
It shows 6 h 54 min
